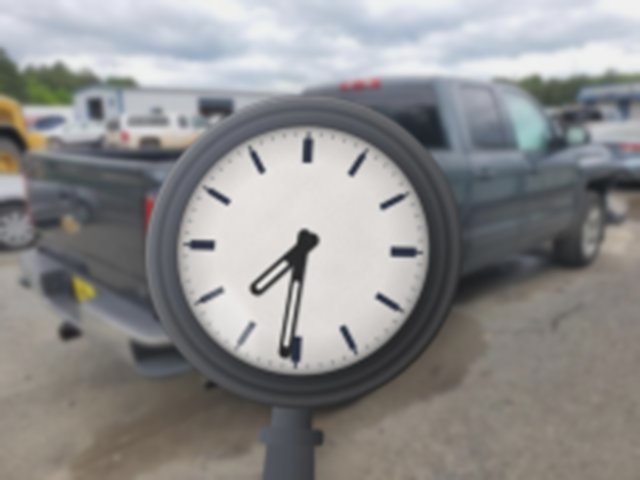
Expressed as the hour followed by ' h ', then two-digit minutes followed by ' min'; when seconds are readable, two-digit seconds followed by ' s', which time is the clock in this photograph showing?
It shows 7 h 31 min
